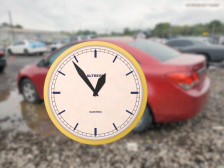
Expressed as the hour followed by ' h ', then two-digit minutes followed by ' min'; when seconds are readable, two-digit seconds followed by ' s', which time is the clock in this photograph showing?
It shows 12 h 54 min
